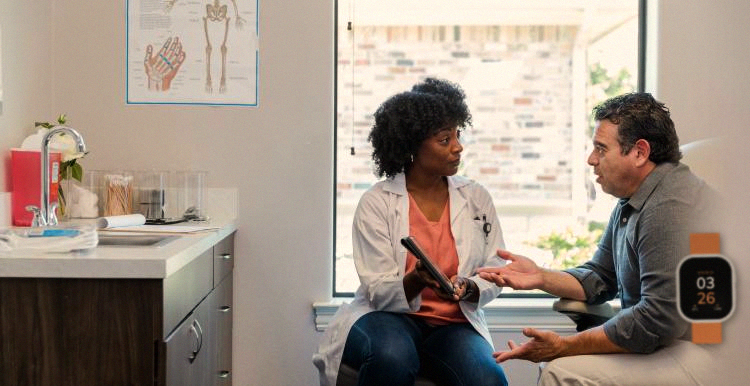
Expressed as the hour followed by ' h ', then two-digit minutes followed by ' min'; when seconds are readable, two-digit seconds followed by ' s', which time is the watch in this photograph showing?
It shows 3 h 26 min
